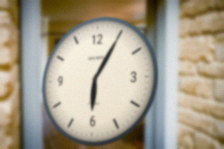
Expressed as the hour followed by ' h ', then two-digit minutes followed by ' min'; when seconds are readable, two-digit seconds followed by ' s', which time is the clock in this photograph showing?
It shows 6 h 05 min
